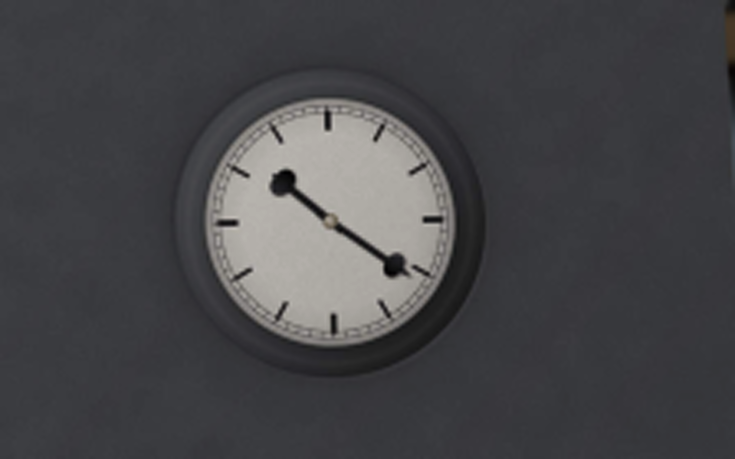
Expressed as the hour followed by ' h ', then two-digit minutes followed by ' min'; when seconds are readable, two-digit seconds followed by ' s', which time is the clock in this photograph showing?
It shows 10 h 21 min
